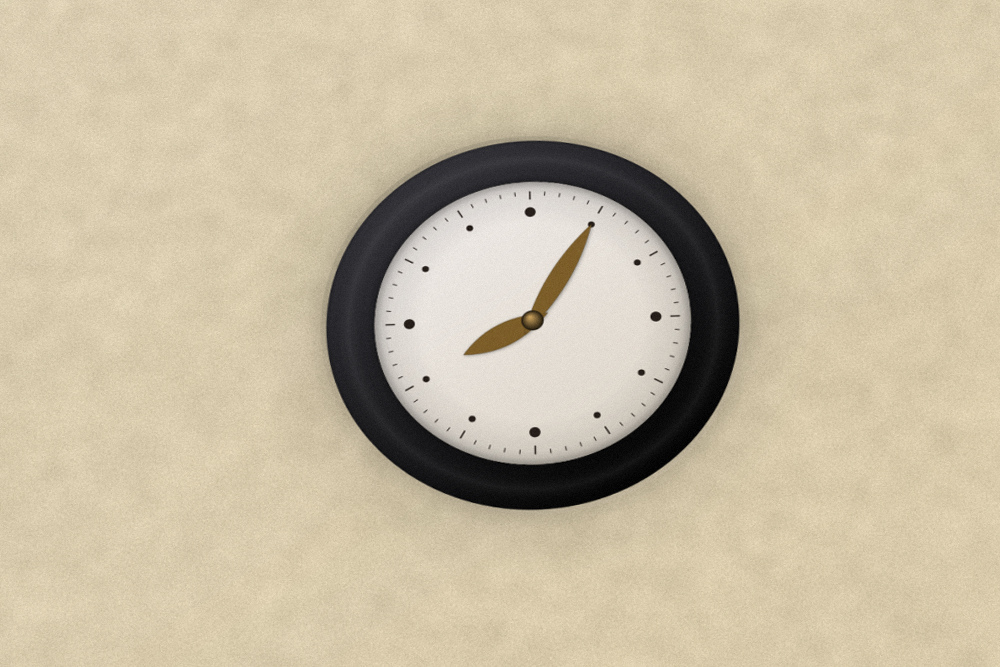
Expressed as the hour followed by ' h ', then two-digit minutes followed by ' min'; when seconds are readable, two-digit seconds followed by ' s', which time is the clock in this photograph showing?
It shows 8 h 05 min
